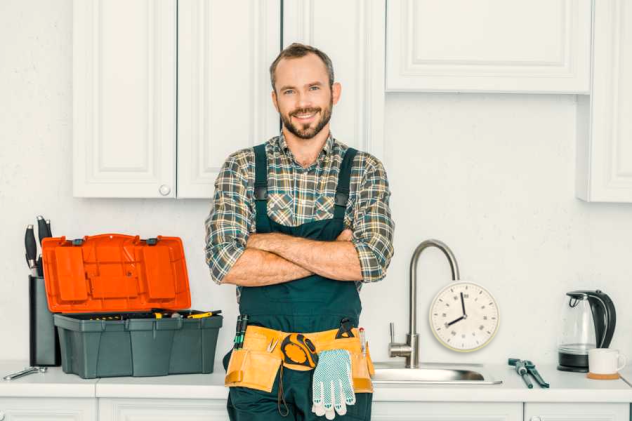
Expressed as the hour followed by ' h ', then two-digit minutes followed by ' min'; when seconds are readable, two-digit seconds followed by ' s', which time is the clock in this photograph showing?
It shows 7 h 58 min
